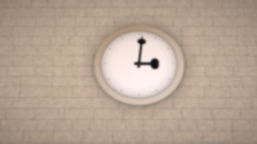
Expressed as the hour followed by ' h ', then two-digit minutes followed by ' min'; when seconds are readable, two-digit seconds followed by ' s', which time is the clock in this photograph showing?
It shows 3 h 01 min
